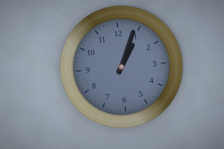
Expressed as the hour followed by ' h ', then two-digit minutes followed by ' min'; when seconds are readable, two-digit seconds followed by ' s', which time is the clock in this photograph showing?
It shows 1 h 04 min
